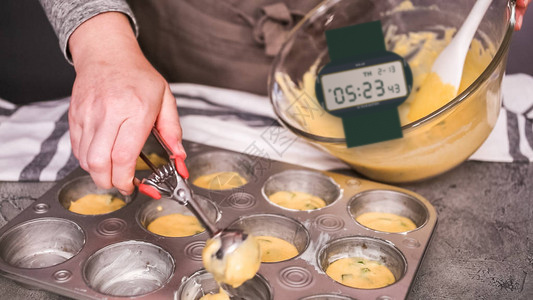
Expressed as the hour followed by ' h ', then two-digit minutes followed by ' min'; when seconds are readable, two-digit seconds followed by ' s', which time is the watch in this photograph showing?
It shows 5 h 23 min
